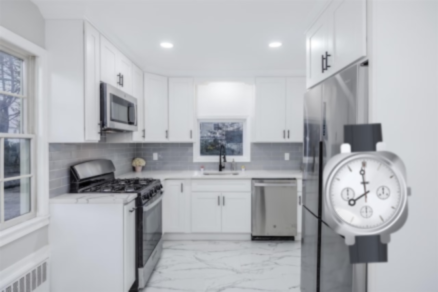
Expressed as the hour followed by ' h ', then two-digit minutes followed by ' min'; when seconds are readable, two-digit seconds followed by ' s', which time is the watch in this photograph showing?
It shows 7 h 59 min
